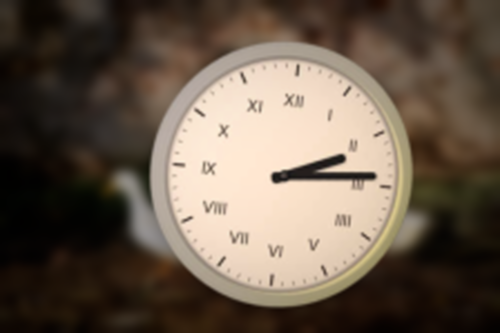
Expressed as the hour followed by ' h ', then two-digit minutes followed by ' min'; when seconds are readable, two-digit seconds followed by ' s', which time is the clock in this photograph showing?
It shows 2 h 14 min
